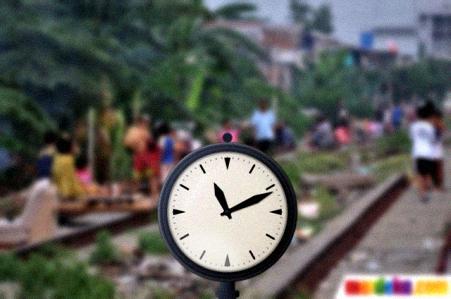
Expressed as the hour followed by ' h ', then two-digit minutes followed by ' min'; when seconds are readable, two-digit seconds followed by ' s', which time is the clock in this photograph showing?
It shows 11 h 11 min
